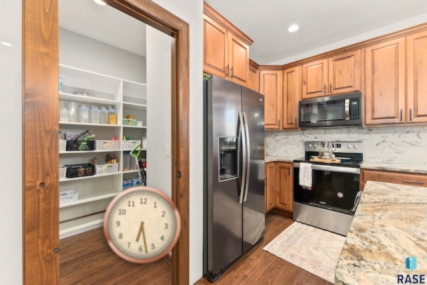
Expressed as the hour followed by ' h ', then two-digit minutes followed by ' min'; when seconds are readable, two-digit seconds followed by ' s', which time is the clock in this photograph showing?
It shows 6 h 28 min
